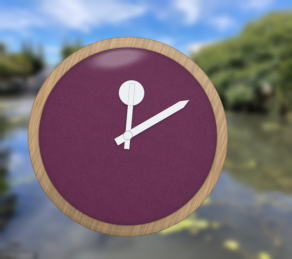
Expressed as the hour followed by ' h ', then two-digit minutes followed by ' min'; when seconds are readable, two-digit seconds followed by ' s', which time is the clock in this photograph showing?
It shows 12 h 10 min
